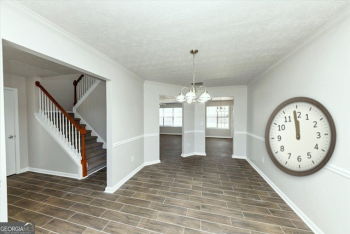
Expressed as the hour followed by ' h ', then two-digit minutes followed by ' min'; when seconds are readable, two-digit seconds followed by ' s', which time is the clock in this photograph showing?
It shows 11 h 59 min
